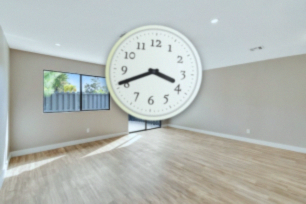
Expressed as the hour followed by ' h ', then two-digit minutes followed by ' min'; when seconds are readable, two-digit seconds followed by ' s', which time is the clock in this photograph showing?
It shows 3 h 41 min
